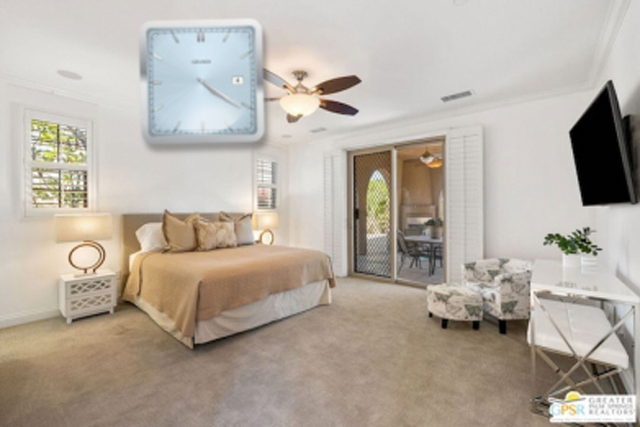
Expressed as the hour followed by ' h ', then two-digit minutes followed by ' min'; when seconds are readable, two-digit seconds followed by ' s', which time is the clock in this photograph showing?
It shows 4 h 21 min
